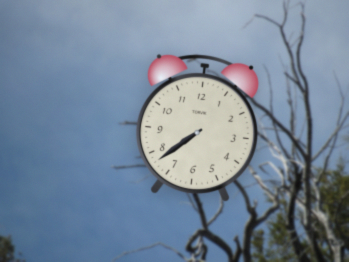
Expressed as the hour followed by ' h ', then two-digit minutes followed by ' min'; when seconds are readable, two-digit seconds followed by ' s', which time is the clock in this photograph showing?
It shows 7 h 38 min
